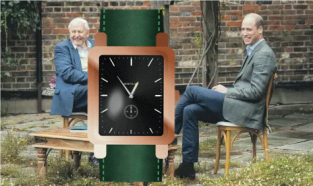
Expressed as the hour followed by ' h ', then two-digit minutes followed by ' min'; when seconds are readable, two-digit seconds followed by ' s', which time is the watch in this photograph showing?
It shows 12 h 54 min
